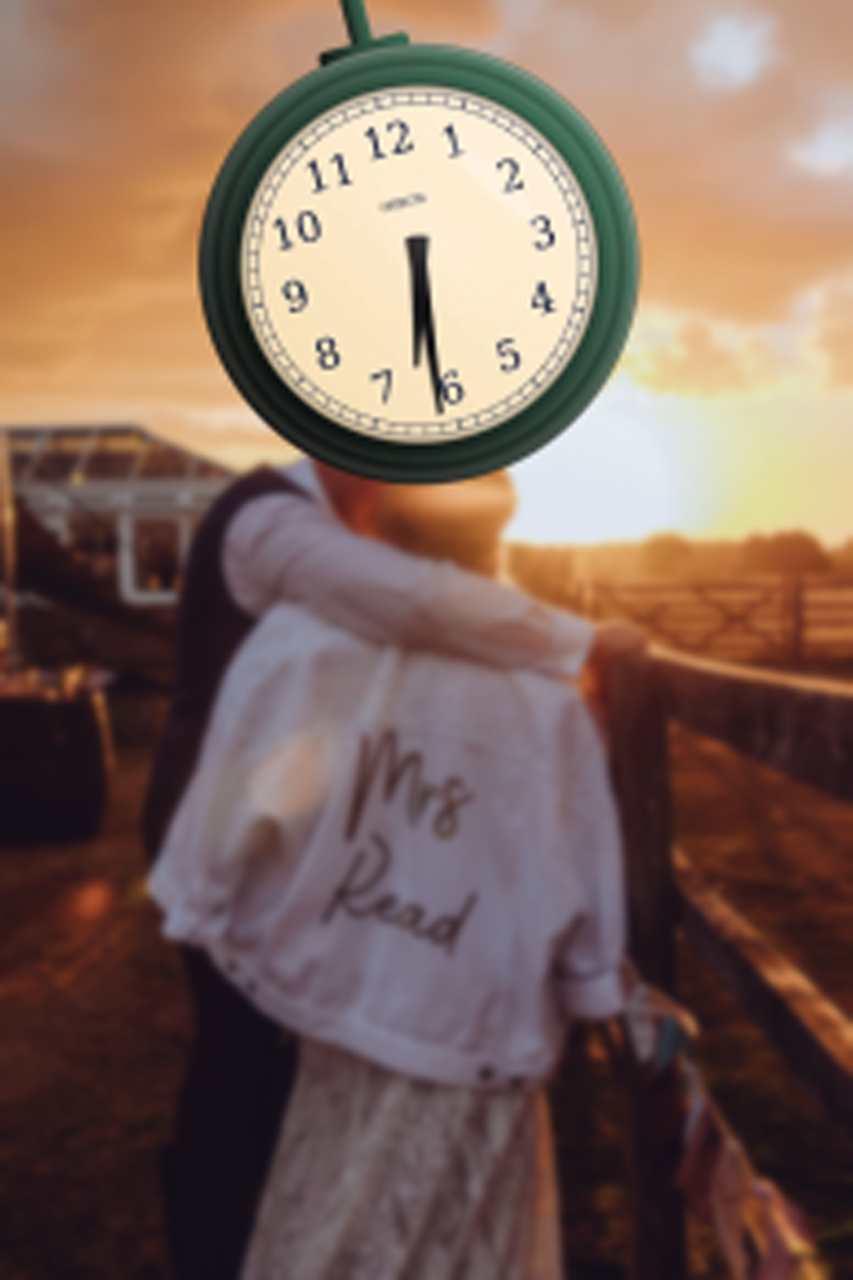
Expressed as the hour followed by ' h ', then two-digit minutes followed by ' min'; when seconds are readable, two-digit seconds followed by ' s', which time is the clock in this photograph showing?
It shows 6 h 31 min
